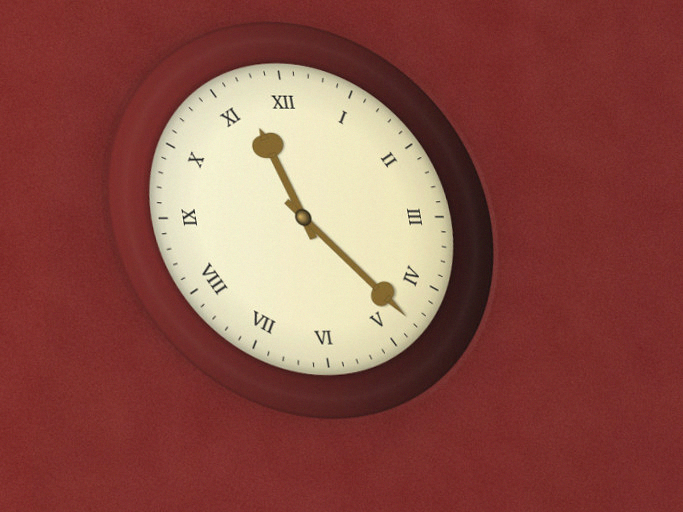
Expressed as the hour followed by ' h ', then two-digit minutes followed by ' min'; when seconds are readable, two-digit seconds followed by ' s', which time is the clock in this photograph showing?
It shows 11 h 23 min
